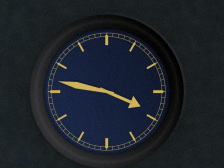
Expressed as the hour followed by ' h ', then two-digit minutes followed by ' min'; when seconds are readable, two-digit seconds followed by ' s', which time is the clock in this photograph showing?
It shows 3 h 47 min
